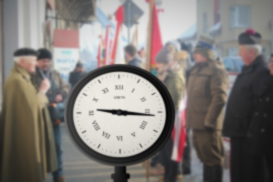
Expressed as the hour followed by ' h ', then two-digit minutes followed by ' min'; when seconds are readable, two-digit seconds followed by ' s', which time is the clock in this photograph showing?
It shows 9 h 16 min
